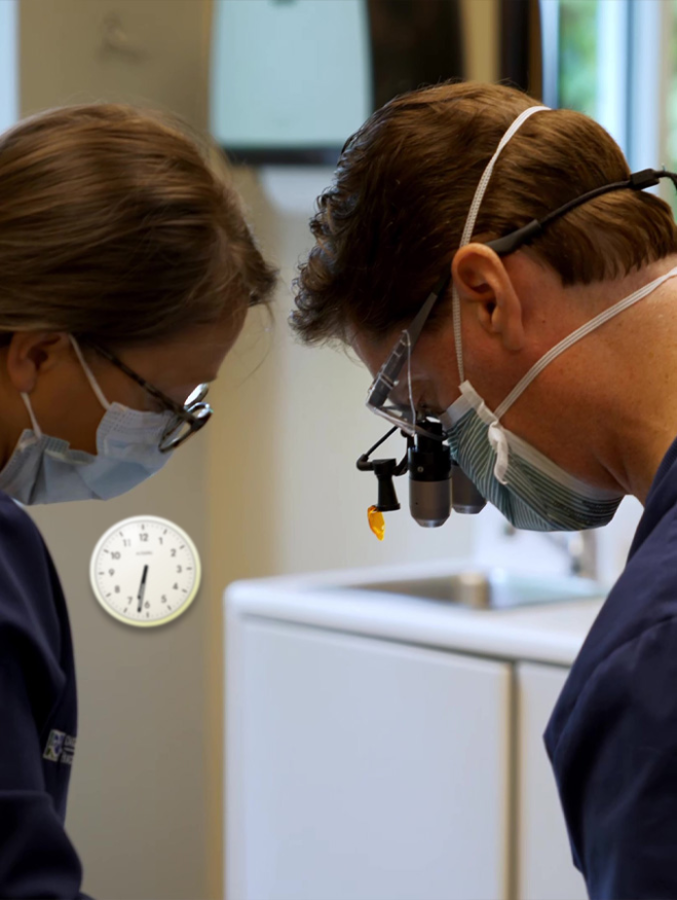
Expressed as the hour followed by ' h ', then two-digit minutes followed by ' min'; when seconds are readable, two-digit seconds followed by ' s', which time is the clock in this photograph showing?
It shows 6 h 32 min
